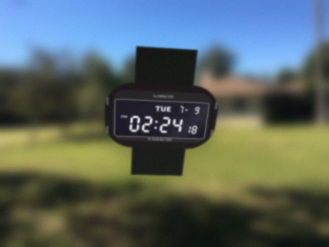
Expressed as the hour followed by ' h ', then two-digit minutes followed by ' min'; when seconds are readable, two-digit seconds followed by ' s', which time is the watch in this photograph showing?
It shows 2 h 24 min
